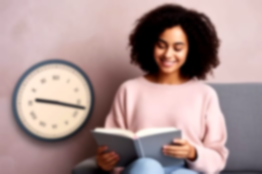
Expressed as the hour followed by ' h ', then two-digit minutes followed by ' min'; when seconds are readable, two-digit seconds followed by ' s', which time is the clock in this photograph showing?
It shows 9 h 17 min
